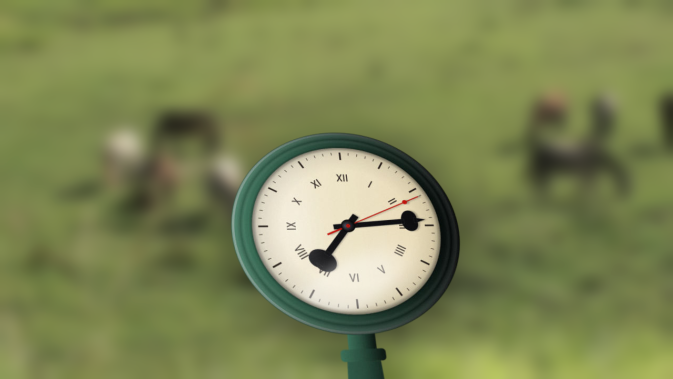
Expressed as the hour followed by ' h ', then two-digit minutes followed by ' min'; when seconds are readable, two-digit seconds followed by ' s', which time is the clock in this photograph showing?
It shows 7 h 14 min 11 s
